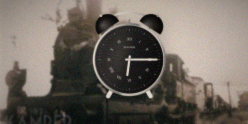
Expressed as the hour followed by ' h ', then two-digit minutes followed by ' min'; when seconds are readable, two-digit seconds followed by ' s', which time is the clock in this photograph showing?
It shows 6 h 15 min
